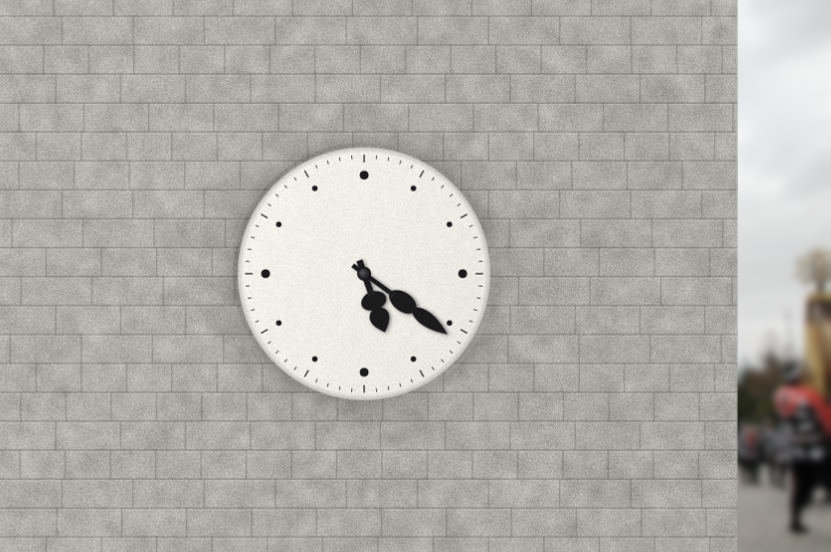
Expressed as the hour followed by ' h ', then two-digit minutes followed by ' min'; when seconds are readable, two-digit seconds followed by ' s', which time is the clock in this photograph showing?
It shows 5 h 21 min
